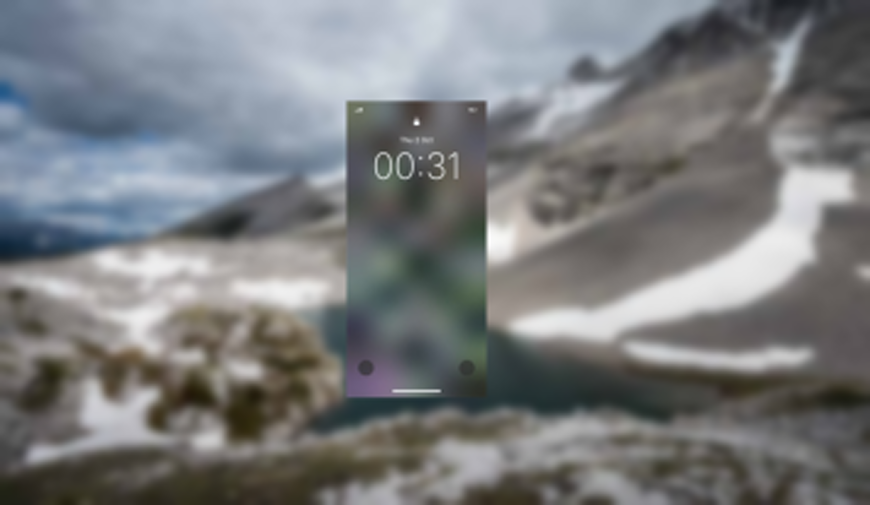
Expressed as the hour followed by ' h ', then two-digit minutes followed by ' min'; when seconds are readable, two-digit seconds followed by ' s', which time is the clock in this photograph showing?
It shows 0 h 31 min
